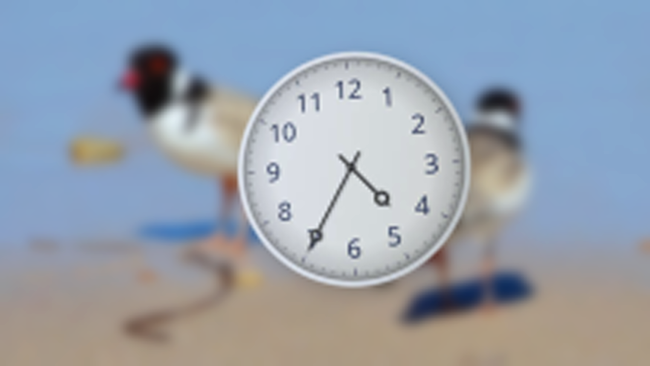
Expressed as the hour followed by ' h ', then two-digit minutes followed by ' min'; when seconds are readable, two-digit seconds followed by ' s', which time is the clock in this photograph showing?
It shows 4 h 35 min
